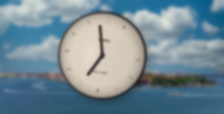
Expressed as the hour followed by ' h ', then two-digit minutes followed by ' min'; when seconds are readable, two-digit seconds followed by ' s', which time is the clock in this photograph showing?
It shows 6 h 58 min
